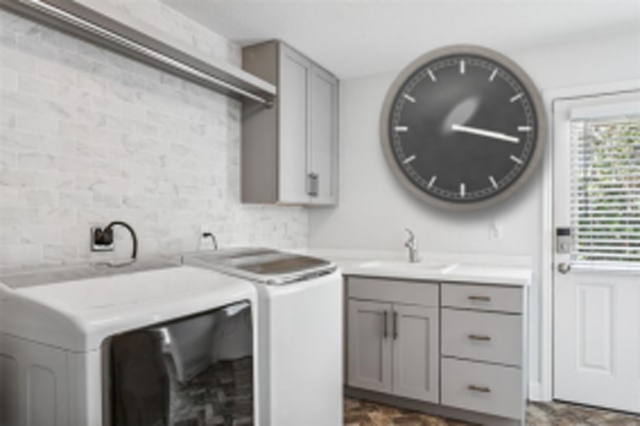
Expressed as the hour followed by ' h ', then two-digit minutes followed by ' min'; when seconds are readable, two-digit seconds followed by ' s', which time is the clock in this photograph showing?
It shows 3 h 17 min
